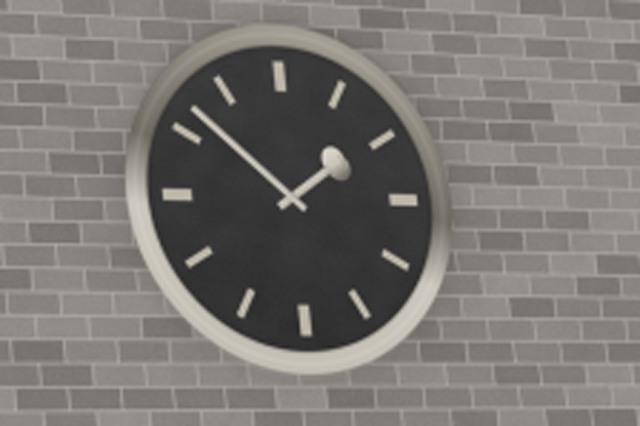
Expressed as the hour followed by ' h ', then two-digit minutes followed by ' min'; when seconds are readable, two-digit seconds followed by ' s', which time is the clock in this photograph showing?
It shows 1 h 52 min
